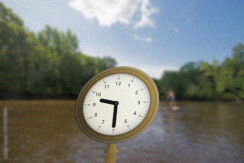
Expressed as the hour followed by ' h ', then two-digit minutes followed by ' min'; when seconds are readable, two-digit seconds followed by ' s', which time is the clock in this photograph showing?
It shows 9 h 30 min
